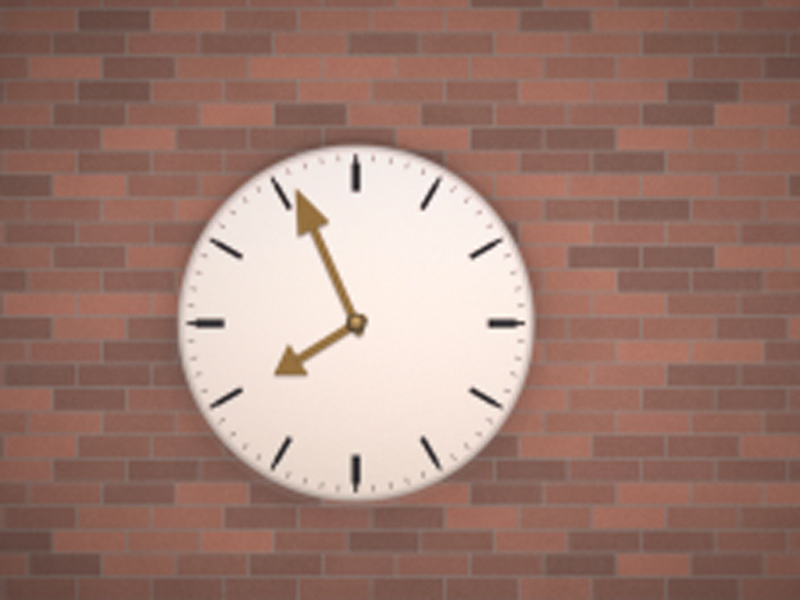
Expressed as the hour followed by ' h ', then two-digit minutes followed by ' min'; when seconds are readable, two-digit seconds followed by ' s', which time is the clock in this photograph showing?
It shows 7 h 56 min
